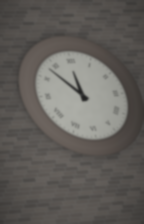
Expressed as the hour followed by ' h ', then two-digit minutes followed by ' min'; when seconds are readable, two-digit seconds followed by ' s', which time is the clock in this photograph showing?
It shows 11 h 53 min
